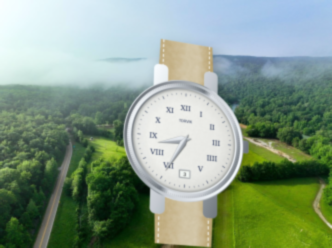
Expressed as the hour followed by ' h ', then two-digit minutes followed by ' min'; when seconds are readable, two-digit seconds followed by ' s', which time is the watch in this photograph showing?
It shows 8 h 35 min
